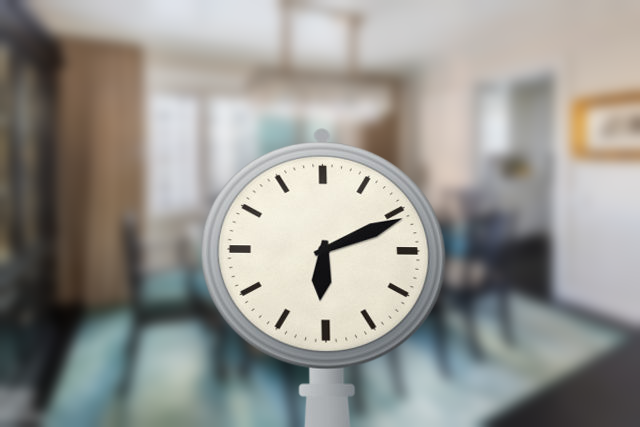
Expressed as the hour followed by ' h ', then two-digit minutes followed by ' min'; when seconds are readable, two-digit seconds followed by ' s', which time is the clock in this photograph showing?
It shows 6 h 11 min
